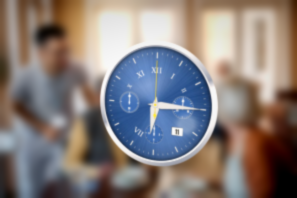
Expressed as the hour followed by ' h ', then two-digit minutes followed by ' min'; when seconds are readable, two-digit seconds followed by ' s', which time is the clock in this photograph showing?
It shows 6 h 15 min
